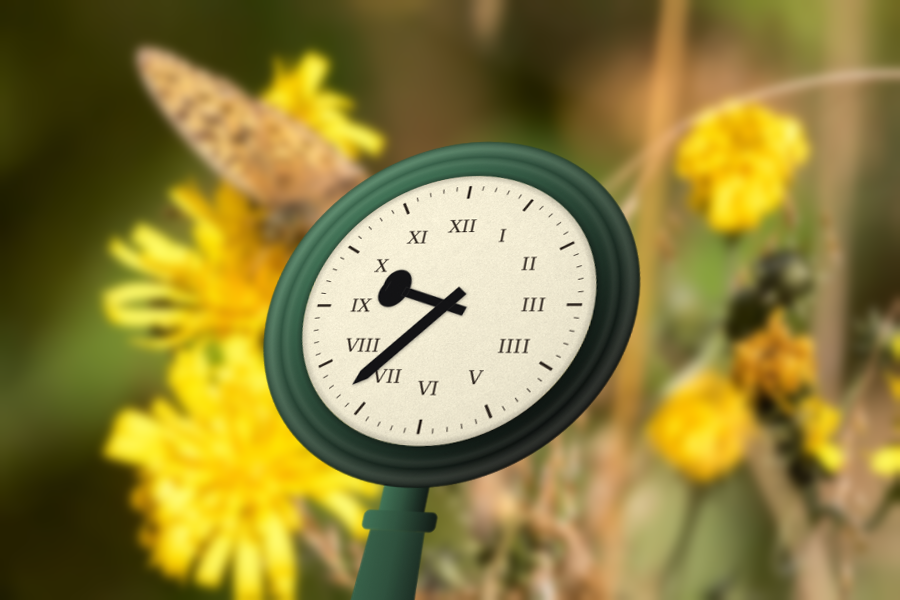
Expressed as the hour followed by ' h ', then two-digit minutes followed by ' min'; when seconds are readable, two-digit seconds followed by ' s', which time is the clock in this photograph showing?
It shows 9 h 37 min
